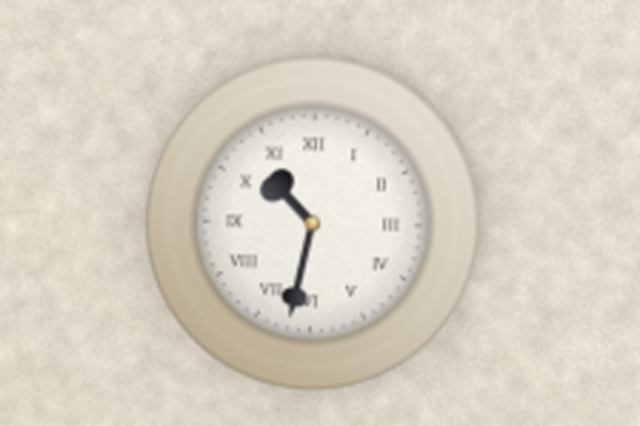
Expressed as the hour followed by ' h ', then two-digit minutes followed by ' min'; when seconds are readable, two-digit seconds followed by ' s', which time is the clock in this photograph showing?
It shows 10 h 32 min
